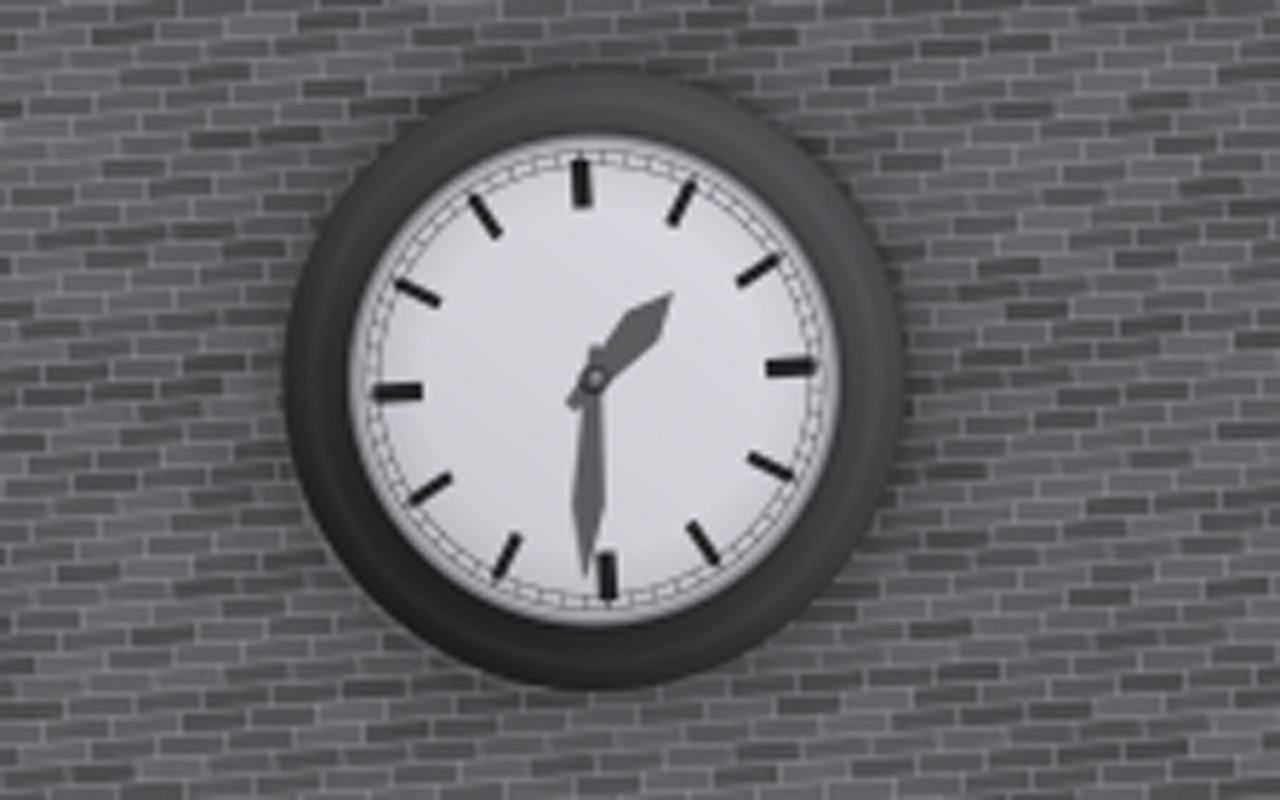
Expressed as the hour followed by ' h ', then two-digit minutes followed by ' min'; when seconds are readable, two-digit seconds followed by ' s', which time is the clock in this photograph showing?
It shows 1 h 31 min
